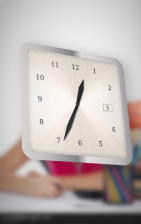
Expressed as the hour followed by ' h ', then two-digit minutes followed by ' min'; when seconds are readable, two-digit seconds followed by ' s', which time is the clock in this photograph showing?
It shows 12 h 34 min
